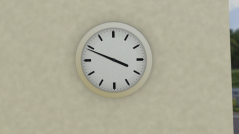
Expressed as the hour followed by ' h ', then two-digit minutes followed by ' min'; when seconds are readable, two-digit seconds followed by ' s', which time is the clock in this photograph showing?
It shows 3 h 49 min
